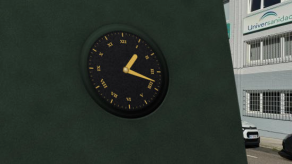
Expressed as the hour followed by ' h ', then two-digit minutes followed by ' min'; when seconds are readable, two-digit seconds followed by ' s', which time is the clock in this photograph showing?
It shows 1 h 18 min
